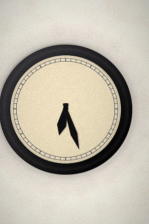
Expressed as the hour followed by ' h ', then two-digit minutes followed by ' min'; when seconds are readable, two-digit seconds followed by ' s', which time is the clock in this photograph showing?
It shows 6 h 27 min
